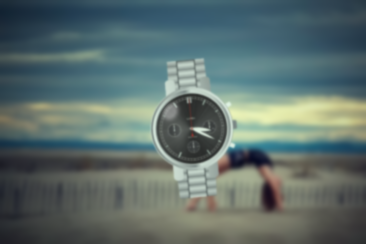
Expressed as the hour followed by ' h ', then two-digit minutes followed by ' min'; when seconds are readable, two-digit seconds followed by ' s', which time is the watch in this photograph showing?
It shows 3 h 20 min
